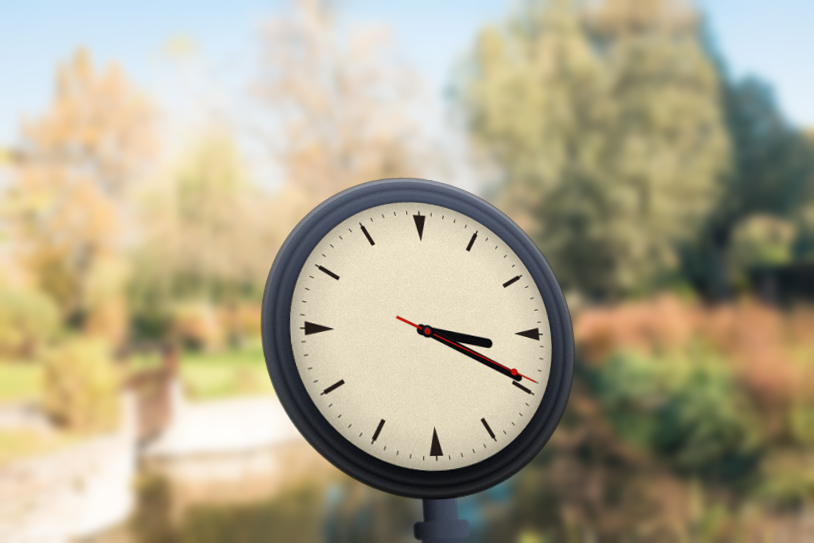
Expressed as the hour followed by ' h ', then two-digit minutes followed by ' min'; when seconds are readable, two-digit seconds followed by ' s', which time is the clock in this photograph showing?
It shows 3 h 19 min 19 s
